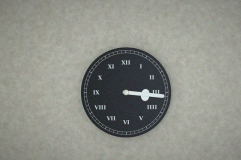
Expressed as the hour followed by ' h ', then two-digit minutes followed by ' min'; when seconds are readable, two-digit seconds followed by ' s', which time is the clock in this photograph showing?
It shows 3 h 16 min
